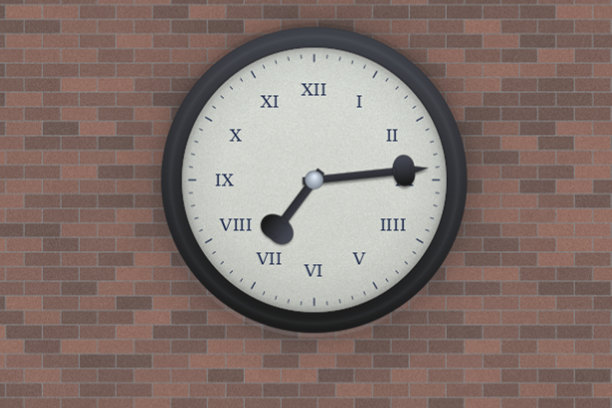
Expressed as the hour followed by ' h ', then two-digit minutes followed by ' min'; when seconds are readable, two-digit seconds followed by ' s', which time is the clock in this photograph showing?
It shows 7 h 14 min
